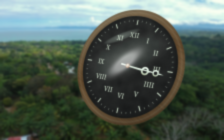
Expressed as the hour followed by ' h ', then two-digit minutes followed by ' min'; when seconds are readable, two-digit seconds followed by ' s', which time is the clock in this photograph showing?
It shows 3 h 16 min
